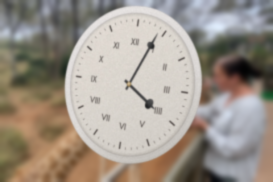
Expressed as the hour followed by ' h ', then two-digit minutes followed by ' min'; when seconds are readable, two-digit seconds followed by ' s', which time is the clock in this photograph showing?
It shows 4 h 04 min
